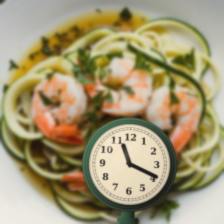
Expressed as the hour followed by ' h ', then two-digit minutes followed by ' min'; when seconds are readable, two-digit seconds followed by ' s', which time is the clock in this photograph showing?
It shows 11 h 19 min
